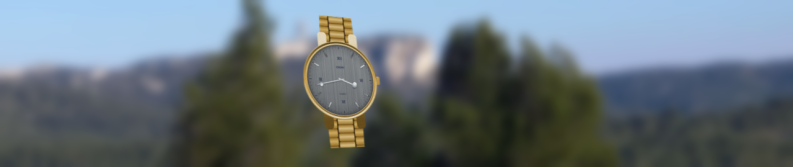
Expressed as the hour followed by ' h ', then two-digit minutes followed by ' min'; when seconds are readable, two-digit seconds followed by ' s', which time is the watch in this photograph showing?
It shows 3 h 43 min
